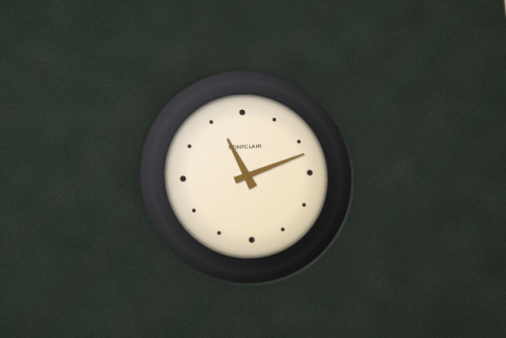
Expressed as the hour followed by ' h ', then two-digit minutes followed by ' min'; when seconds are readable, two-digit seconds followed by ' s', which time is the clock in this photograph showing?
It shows 11 h 12 min
